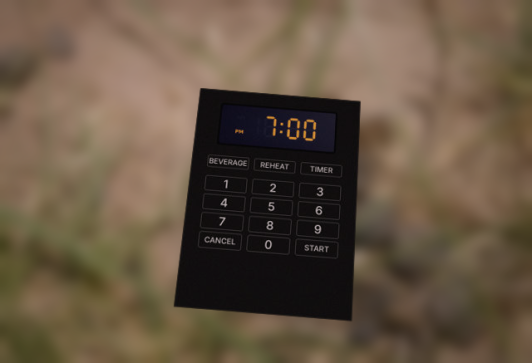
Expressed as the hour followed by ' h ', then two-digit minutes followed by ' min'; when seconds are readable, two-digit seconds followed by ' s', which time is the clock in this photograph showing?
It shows 7 h 00 min
